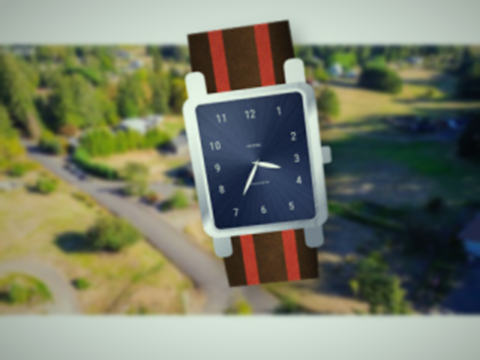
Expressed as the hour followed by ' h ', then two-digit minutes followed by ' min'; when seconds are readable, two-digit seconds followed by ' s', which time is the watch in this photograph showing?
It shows 3 h 35 min
